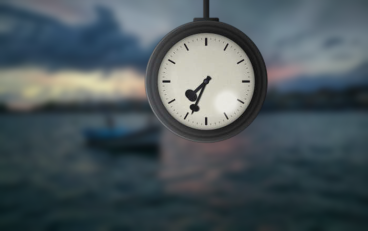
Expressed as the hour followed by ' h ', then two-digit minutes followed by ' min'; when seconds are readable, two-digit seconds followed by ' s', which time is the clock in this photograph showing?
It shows 7 h 34 min
